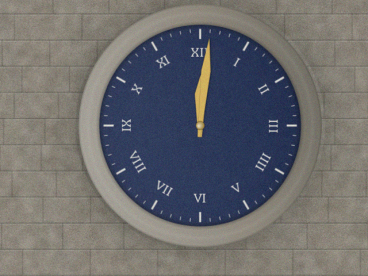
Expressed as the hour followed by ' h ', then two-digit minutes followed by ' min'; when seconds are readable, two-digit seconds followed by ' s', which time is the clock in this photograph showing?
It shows 12 h 01 min
